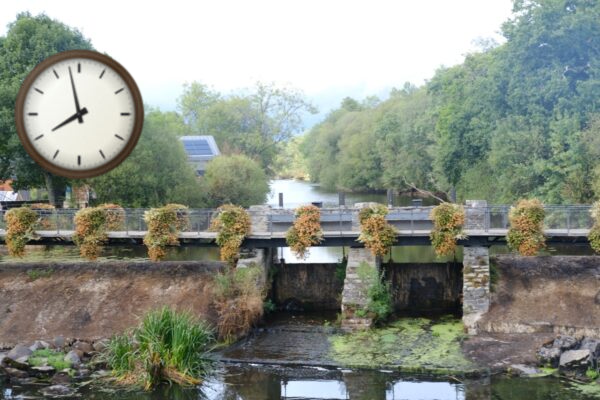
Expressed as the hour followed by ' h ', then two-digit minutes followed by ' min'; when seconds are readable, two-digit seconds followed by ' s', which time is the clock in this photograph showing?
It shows 7 h 58 min
